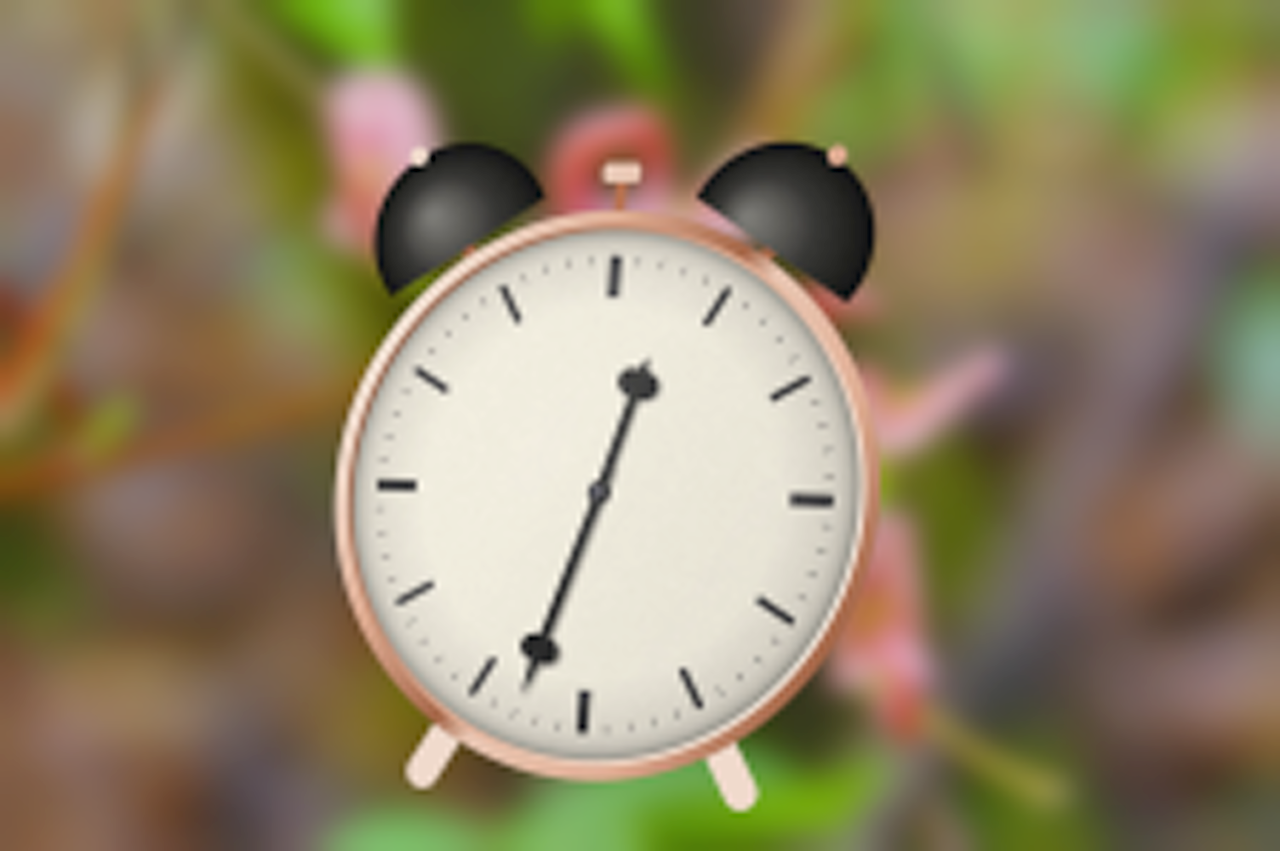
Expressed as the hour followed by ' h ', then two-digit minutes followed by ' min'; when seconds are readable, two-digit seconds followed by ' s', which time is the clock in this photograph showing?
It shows 12 h 33 min
